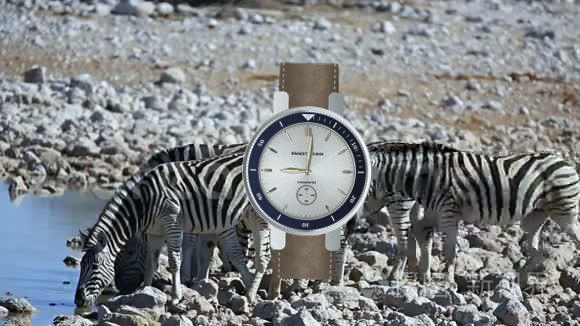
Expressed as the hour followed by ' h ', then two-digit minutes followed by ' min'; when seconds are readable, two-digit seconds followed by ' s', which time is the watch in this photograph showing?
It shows 9 h 01 min
